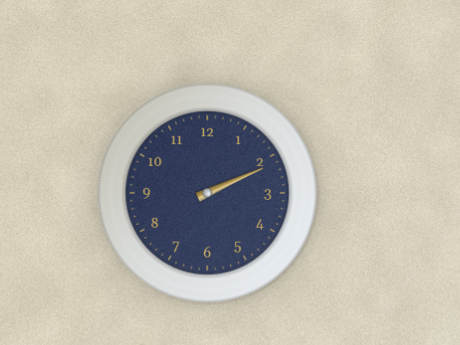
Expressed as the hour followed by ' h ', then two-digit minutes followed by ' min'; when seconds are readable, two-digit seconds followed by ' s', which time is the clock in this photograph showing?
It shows 2 h 11 min
